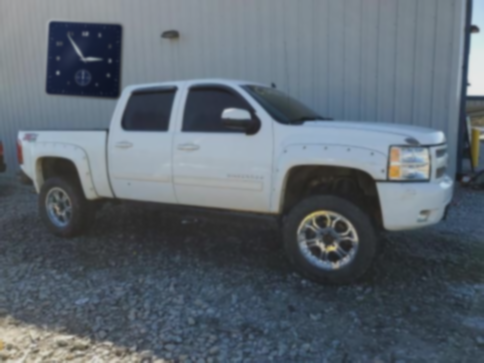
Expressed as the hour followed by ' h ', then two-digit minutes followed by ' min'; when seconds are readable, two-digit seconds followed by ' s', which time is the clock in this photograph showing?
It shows 2 h 54 min
